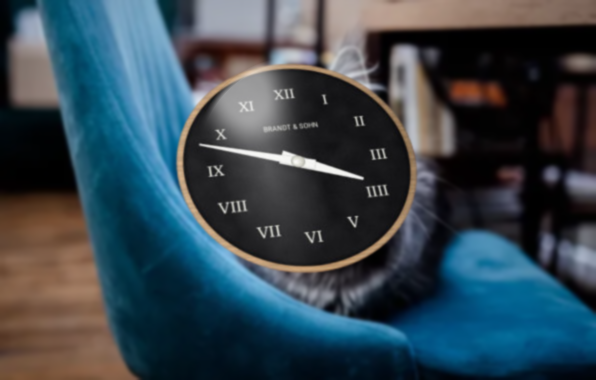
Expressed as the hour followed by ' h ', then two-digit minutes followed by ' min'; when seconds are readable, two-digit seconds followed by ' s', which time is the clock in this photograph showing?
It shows 3 h 48 min
